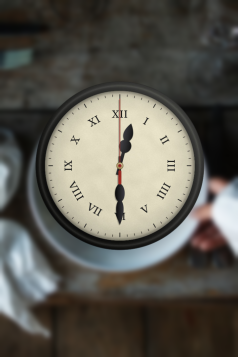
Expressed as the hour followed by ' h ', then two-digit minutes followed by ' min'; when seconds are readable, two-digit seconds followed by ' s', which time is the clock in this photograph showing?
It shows 12 h 30 min 00 s
